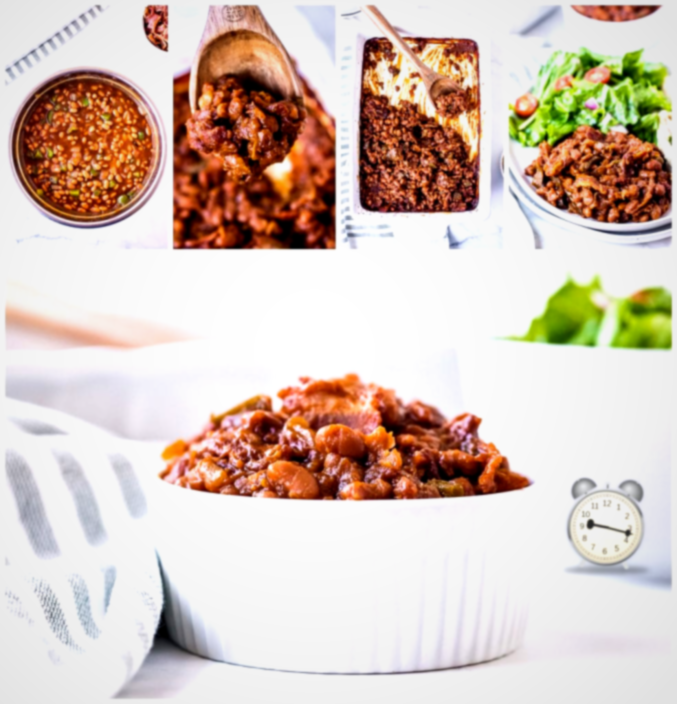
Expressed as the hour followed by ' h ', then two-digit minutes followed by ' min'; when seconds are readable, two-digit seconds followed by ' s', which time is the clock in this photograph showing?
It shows 9 h 17 min
